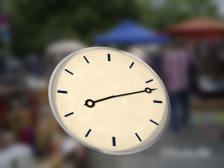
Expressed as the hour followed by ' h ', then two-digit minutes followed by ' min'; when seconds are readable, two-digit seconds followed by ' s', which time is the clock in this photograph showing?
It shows 8 h 12 min
